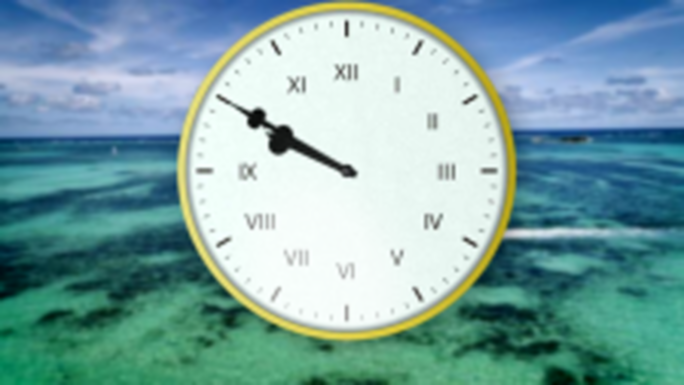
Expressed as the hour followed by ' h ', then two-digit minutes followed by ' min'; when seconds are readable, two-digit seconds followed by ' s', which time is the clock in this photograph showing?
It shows 9 h 50 min
